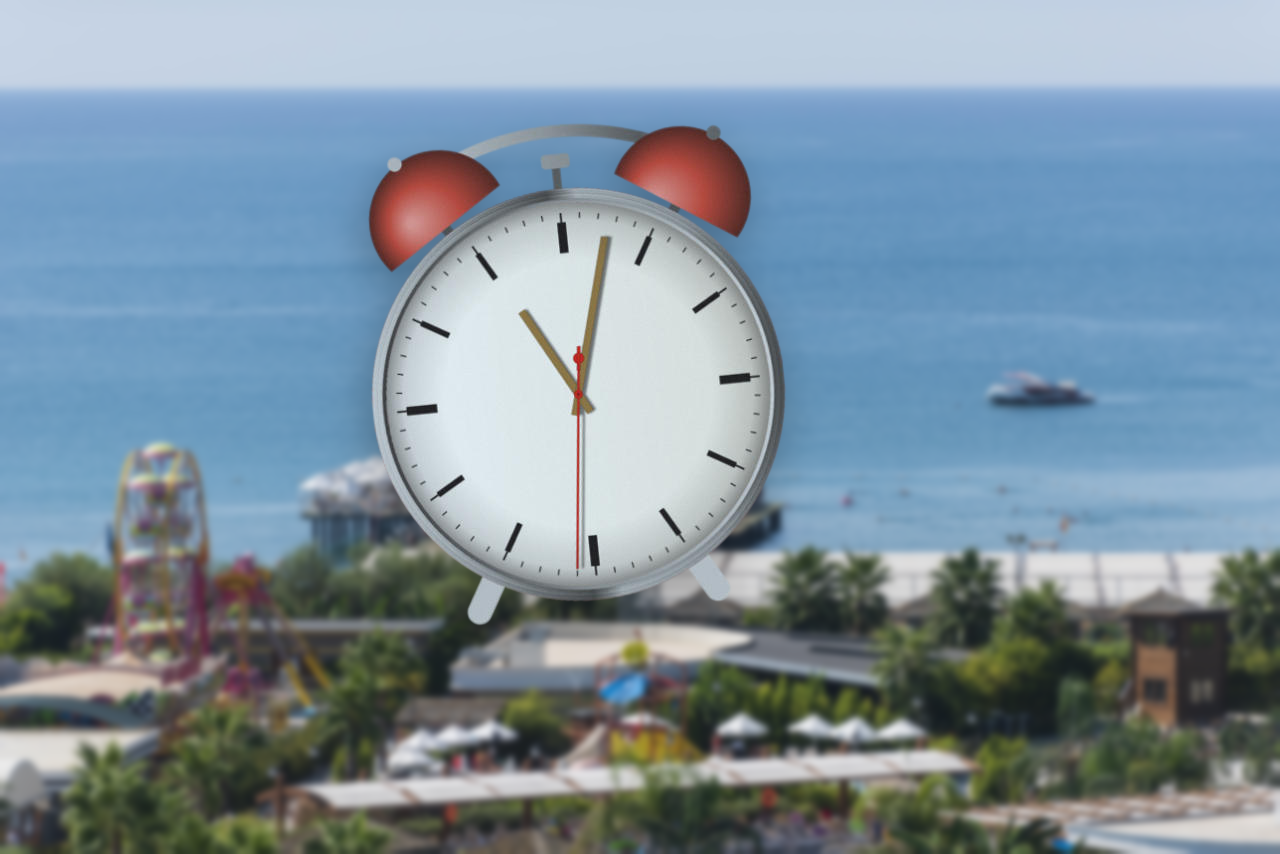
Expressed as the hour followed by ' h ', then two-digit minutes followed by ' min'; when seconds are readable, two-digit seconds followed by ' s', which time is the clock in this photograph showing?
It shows 11 h 02 min 31 s
